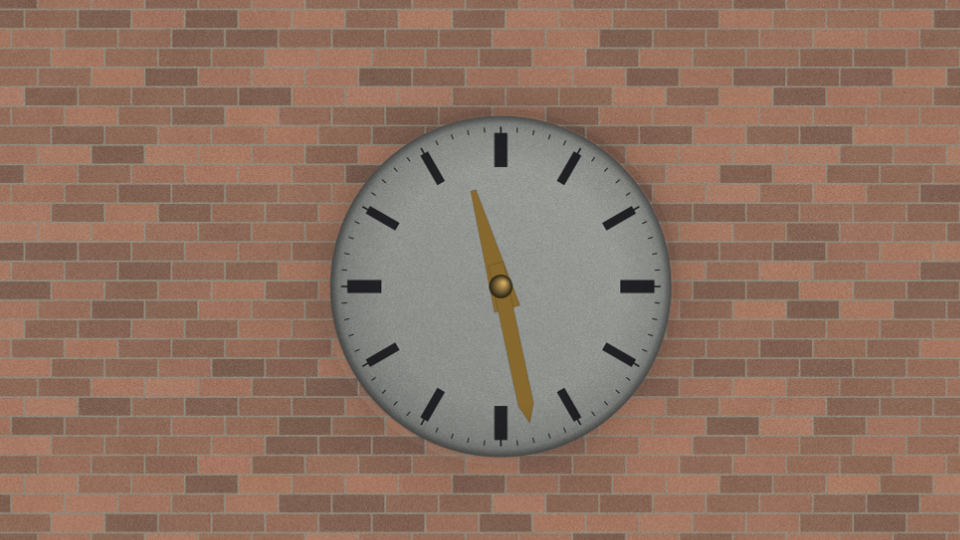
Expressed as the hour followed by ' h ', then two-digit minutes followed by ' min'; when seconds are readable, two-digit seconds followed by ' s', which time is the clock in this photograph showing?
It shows 11 h 28 min
